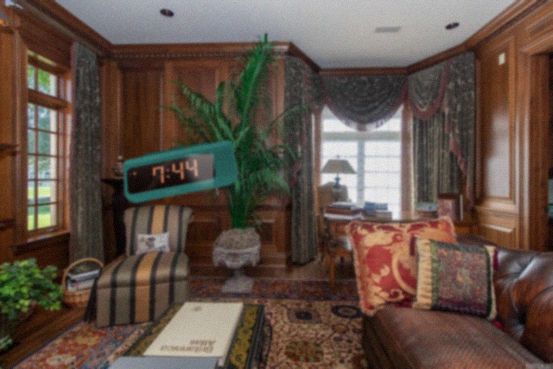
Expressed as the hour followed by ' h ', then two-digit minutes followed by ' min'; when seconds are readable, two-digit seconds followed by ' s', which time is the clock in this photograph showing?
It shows 7 h 44 min
